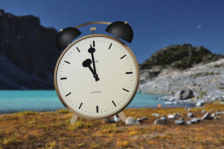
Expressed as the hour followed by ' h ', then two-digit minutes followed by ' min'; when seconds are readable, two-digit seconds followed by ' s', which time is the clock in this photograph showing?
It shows 10 h 59 min
